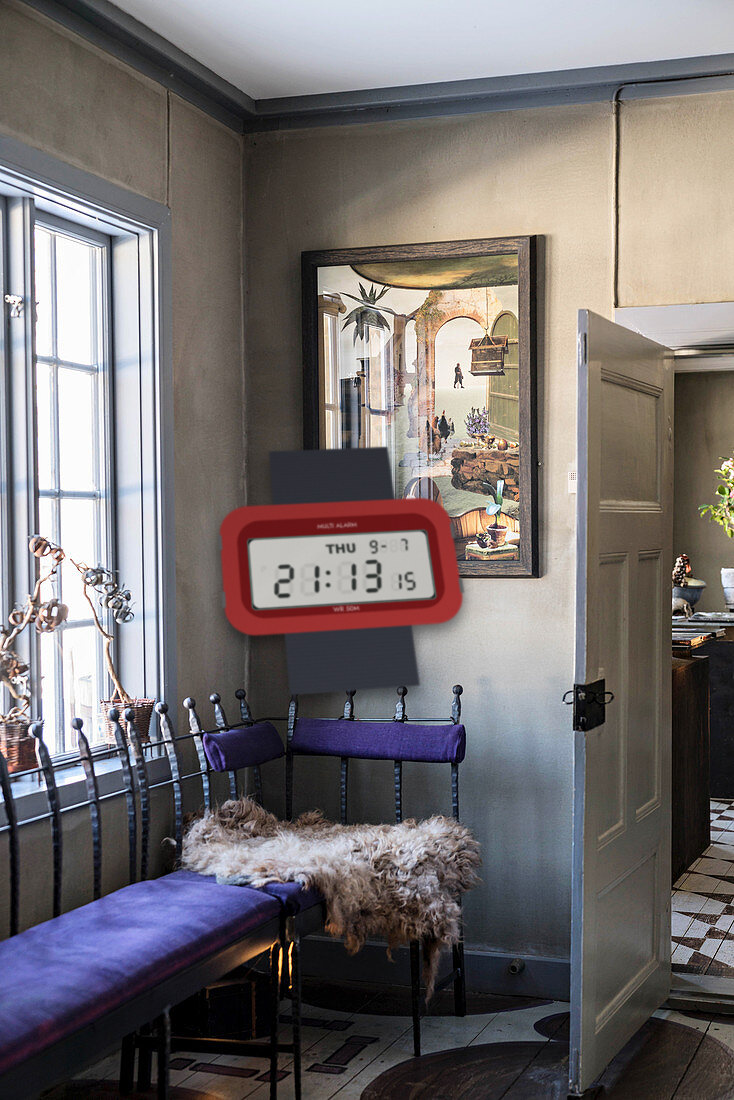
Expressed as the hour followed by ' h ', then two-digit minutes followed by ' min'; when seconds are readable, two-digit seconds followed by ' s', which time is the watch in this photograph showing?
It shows 21 h 13 min 15 s
